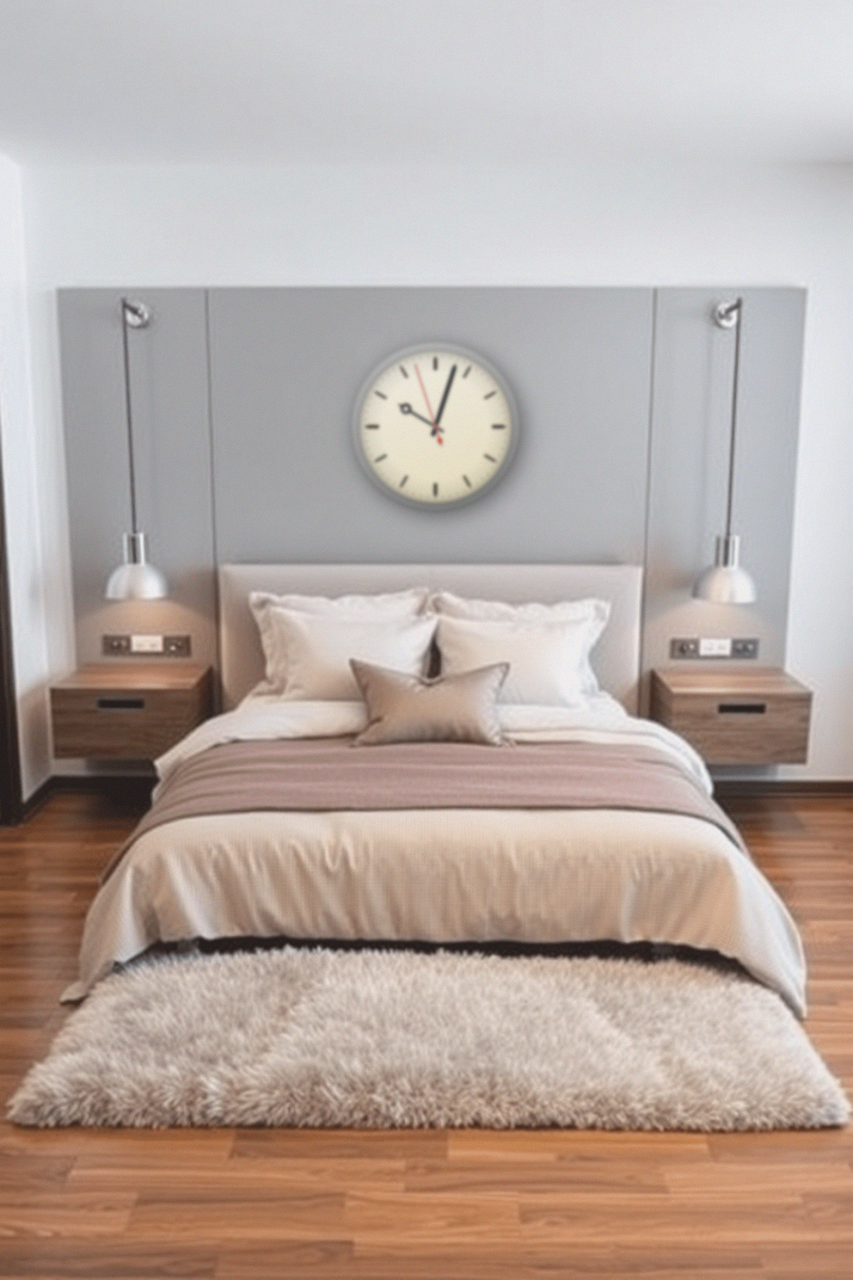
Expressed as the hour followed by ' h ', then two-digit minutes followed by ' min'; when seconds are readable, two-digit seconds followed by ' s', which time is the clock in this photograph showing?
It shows 10 h 02 min 57 s
